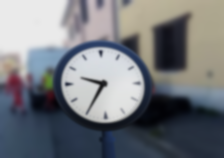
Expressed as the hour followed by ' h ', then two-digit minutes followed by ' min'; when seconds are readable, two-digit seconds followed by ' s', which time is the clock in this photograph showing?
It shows 9 h 35 min
